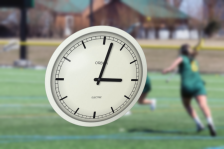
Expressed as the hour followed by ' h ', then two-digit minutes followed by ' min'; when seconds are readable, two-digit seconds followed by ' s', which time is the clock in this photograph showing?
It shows 3 h 02 min
